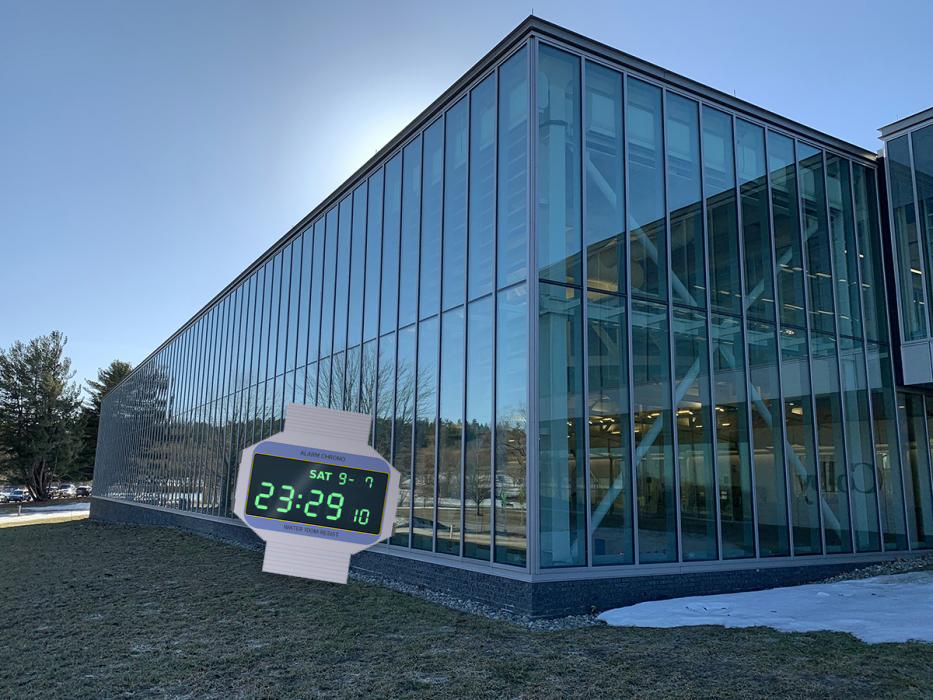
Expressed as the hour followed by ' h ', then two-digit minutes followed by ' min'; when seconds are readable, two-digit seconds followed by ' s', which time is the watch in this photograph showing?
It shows 23 h 29 min 10 s
